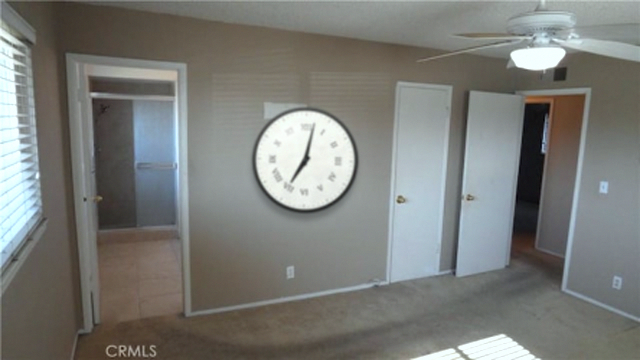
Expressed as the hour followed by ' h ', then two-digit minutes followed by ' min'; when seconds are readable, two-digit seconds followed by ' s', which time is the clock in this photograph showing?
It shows 7 h 02 min
